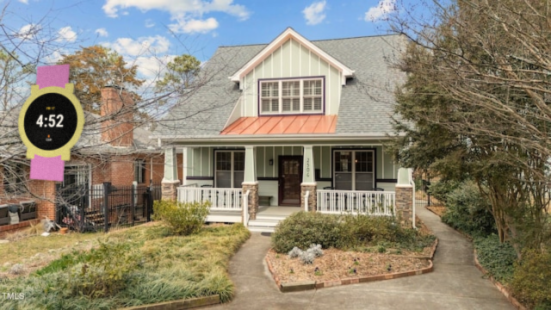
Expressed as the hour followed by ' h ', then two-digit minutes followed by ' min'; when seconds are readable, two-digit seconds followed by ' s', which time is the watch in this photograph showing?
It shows 4 h 52 min
